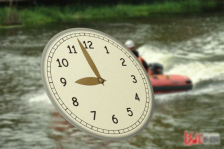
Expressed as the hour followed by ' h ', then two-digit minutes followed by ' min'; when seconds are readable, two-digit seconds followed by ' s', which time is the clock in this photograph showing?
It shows 8 h 58 min
